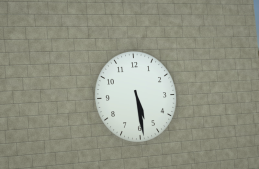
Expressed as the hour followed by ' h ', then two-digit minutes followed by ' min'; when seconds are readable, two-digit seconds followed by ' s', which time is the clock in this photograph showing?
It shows 5 h 29 min
